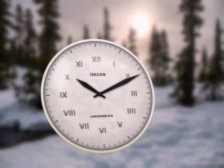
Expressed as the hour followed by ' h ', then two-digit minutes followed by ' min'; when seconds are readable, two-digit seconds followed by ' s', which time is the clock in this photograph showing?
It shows 10 h 11 min
